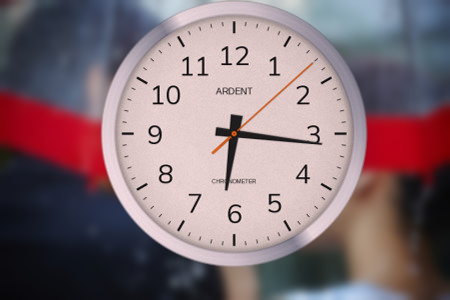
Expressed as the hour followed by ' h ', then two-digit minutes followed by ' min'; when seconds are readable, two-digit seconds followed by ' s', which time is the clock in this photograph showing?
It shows 6 h 16 min 08 s
